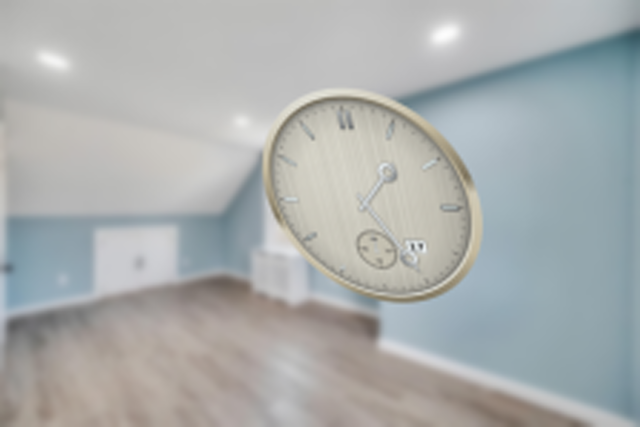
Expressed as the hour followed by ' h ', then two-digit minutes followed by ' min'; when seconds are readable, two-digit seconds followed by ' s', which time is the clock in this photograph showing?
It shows 1 h 25 min
